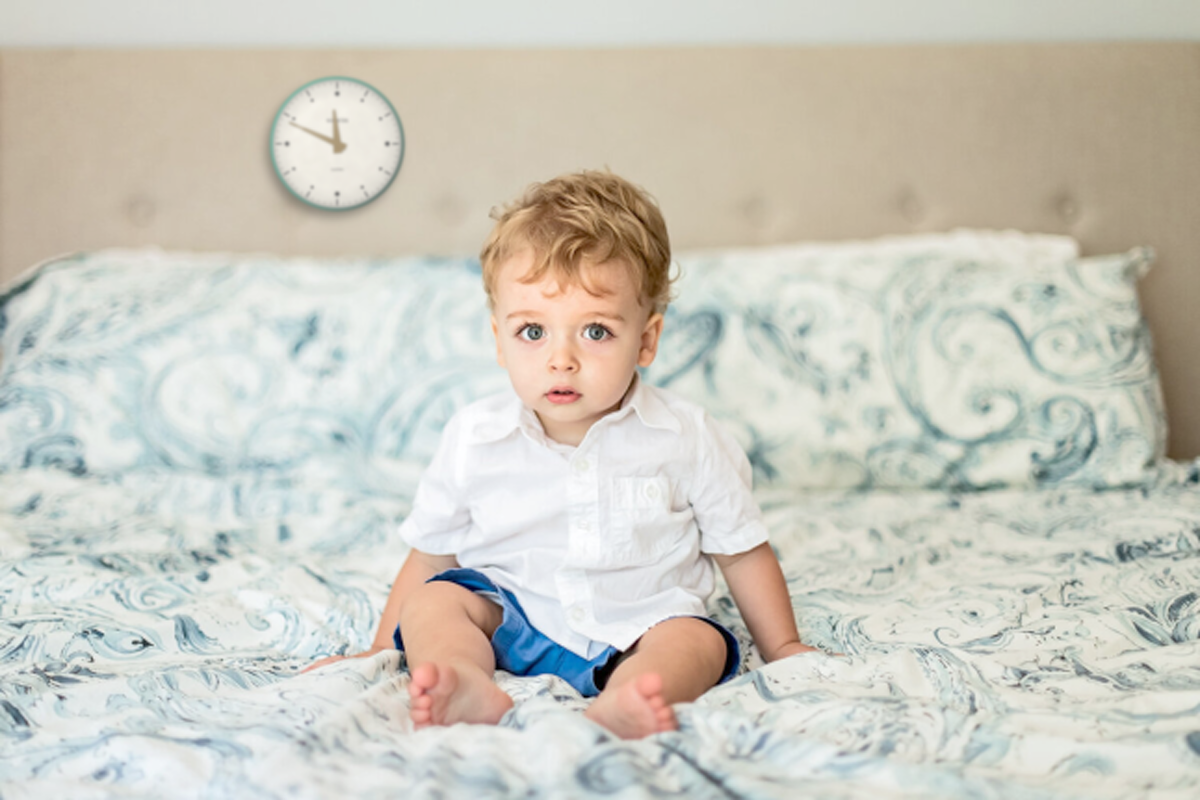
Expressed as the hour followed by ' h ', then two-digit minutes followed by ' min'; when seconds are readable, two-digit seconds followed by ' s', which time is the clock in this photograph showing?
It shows 11 h 49 min
